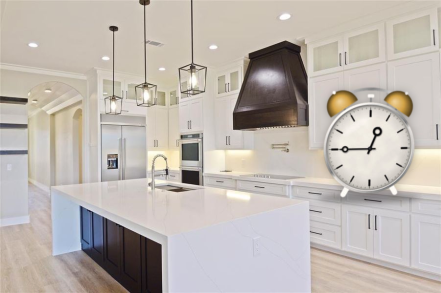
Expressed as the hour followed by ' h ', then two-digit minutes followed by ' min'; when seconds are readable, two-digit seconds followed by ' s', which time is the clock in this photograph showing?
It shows 12 h 45 min
